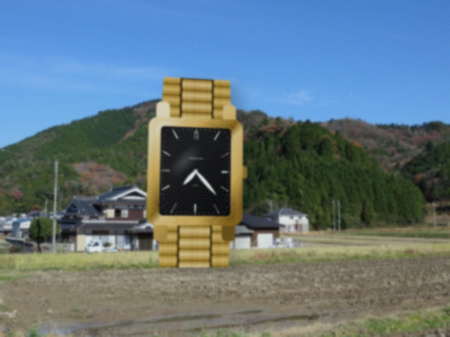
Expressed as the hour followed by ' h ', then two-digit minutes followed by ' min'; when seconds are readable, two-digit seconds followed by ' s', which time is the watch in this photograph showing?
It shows 7 h 23 min
